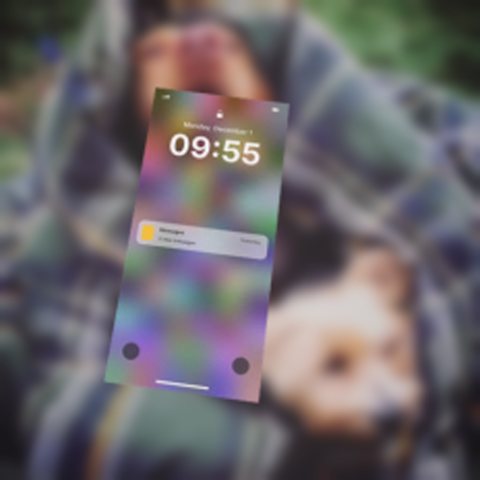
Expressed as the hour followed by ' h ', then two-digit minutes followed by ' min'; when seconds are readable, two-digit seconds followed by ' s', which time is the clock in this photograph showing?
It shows 9 h 55 min
